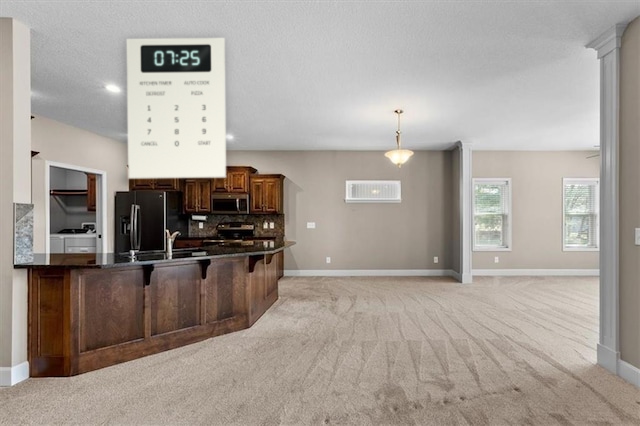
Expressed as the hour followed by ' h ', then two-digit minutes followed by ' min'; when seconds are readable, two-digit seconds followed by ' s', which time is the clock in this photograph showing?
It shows 7 h 25 min
